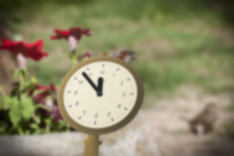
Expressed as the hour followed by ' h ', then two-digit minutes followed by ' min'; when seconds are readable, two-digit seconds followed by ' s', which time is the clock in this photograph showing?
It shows 11 h 53 min
